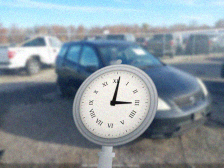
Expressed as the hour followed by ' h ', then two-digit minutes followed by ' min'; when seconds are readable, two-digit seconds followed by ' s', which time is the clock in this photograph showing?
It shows 3 h 01 min
